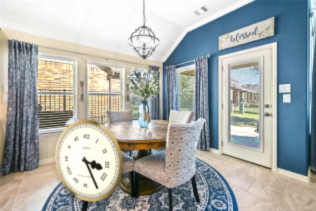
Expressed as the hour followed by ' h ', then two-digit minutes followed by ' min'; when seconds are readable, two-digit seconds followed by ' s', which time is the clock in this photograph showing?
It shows 3 h 25 min
